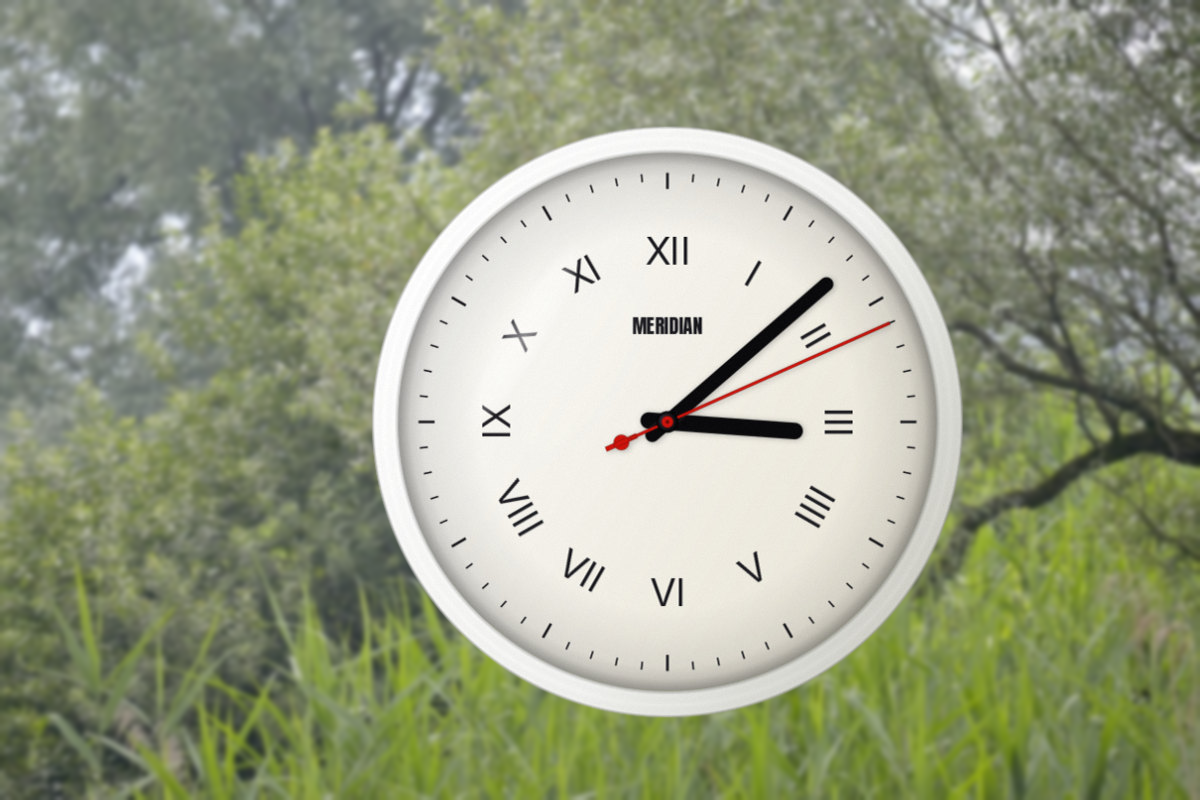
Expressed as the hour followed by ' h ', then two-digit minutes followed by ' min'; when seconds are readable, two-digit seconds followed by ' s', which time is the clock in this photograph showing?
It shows 3 h 08 min 11 s
